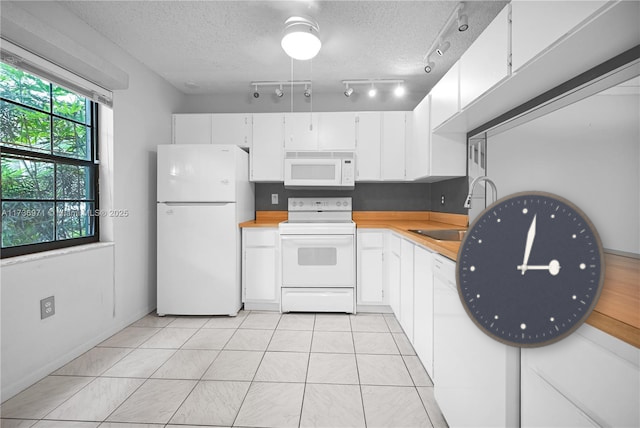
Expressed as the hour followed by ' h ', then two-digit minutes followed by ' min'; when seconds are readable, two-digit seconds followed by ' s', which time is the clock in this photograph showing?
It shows 3 h 02 min
